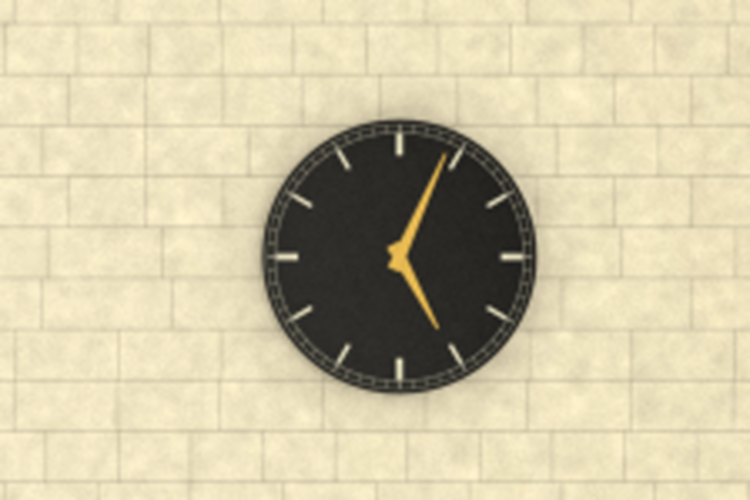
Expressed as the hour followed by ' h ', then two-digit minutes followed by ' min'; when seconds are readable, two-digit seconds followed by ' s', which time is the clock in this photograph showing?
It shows 5 h 04 min
